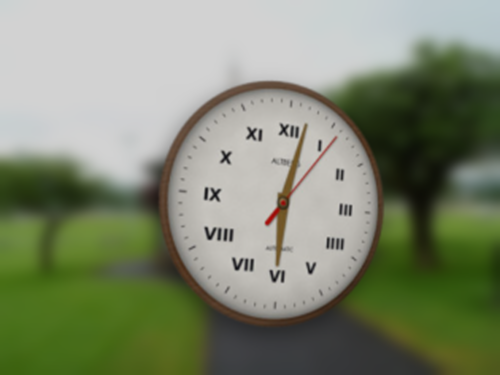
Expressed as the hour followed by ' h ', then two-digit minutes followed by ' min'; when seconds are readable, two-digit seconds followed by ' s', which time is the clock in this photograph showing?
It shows 6 h 02 min 06 s
